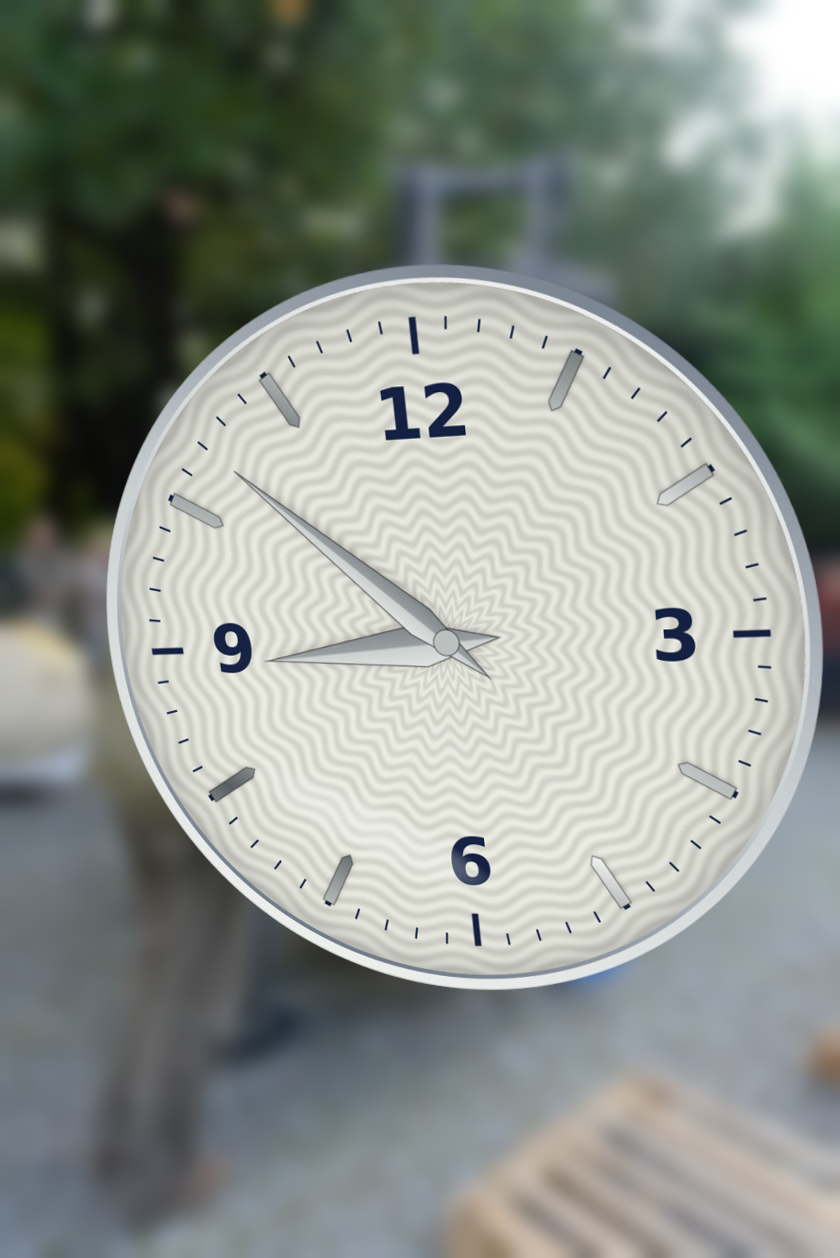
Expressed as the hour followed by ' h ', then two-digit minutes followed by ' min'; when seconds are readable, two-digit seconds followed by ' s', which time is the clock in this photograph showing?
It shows 8 h 52 min
